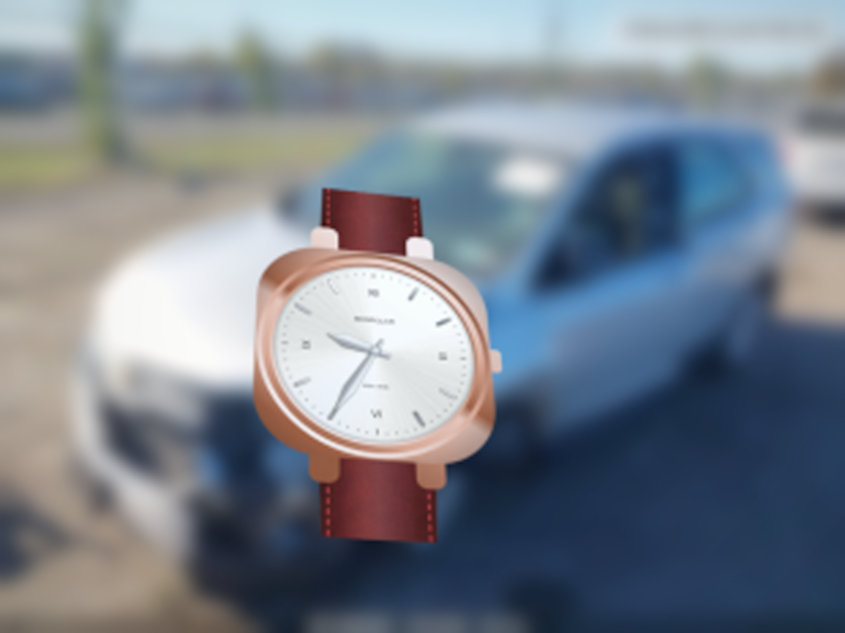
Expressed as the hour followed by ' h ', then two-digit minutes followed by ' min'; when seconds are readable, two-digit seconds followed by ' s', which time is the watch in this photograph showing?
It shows 9 h 35 min
